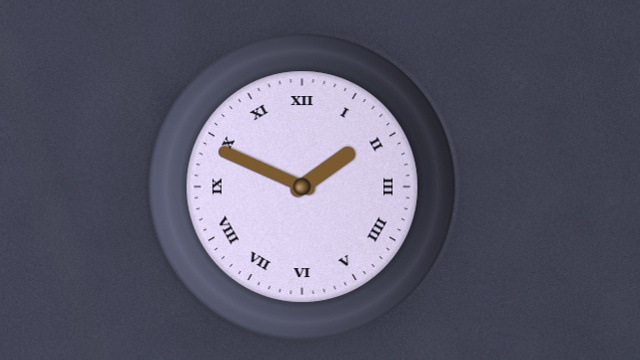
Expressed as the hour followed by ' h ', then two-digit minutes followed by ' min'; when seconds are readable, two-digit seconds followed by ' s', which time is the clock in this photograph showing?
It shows 1 h 49 min
